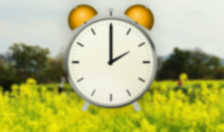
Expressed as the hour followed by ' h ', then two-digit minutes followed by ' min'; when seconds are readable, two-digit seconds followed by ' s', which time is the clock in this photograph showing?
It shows 2 h 00 min
